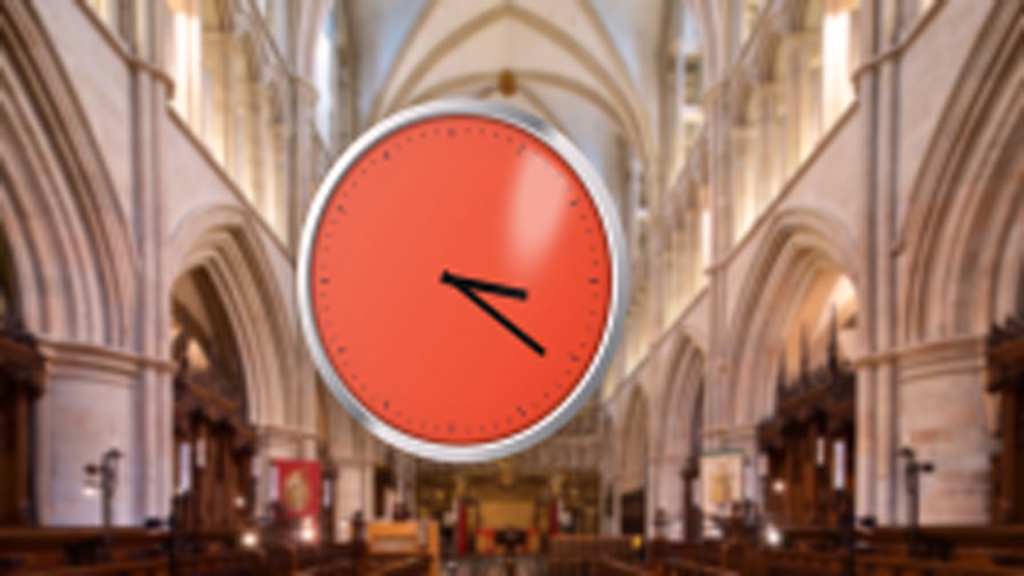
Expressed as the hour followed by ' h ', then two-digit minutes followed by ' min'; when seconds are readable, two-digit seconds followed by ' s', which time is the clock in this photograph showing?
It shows 3 h 21 min
